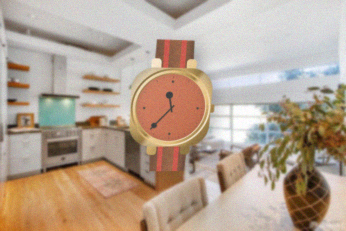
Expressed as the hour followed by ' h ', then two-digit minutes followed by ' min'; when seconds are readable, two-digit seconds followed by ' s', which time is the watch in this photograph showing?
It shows 11 h 37 min
